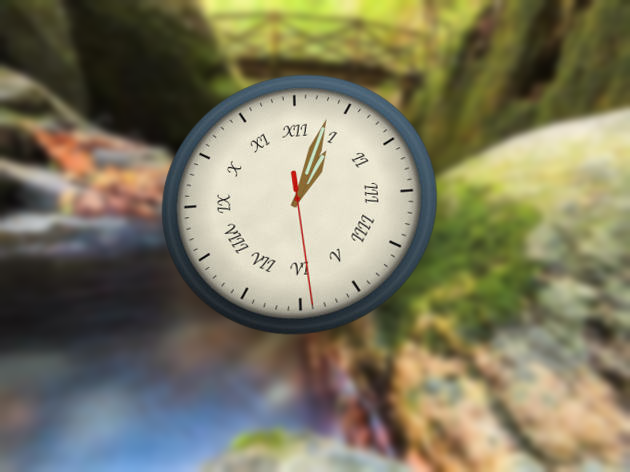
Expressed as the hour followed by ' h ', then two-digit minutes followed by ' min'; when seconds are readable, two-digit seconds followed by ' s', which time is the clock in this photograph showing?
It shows 1 h 03 min 29 s
